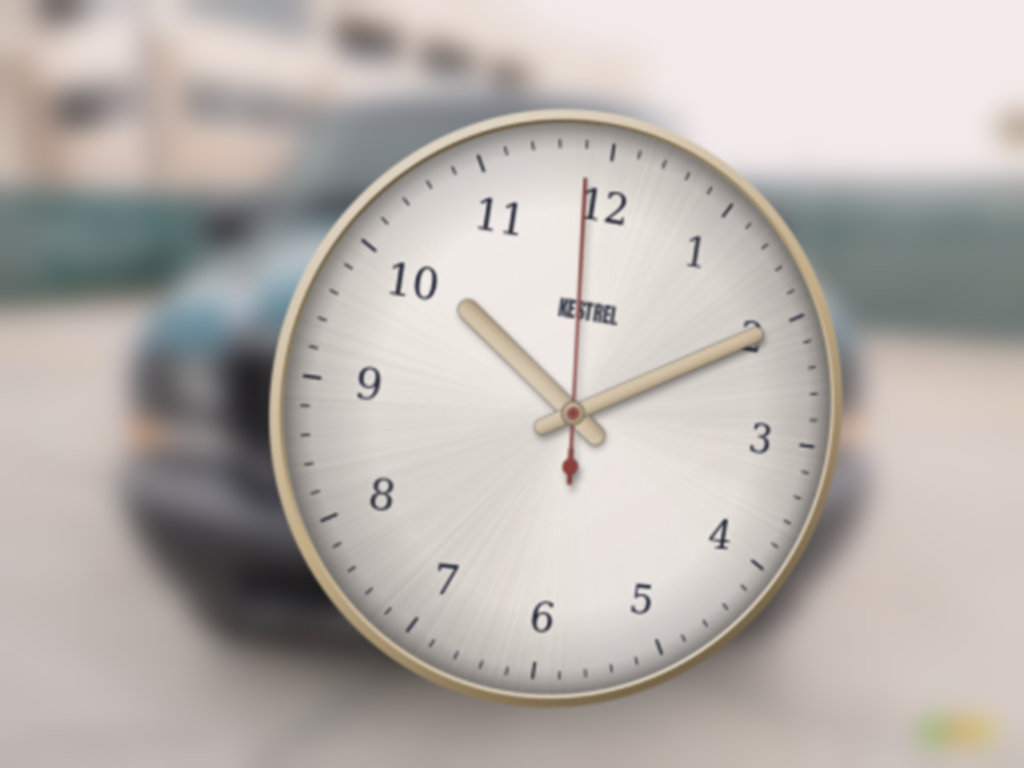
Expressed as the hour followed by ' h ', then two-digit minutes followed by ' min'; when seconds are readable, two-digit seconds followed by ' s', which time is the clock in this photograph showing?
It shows 10 h 09 min 59 s
